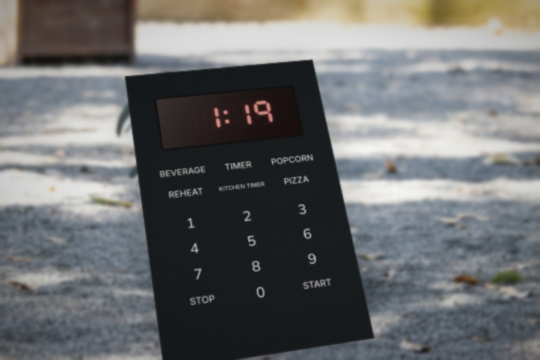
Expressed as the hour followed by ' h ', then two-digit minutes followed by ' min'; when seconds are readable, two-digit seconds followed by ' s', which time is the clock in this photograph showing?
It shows 1 h 19 min
